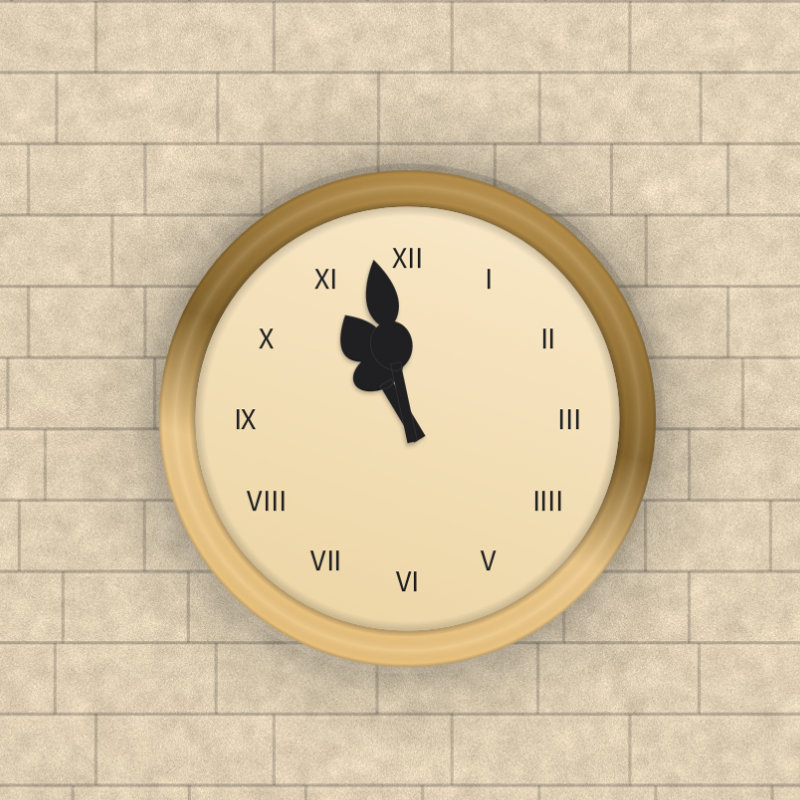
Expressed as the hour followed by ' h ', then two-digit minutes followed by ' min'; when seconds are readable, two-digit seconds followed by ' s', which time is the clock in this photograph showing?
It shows 10 h 58 min
